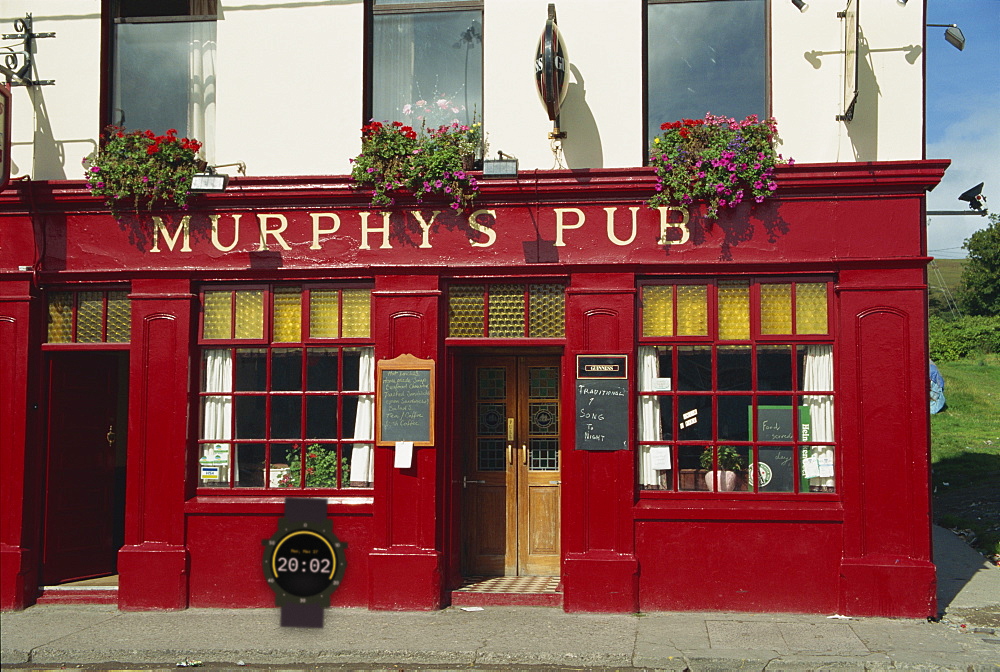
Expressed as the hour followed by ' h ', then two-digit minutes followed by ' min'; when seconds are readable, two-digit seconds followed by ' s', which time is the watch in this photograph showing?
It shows 20 h 02 min
